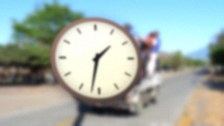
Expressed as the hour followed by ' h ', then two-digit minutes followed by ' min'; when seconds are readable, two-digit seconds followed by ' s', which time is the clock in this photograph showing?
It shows 1 h 32 min
